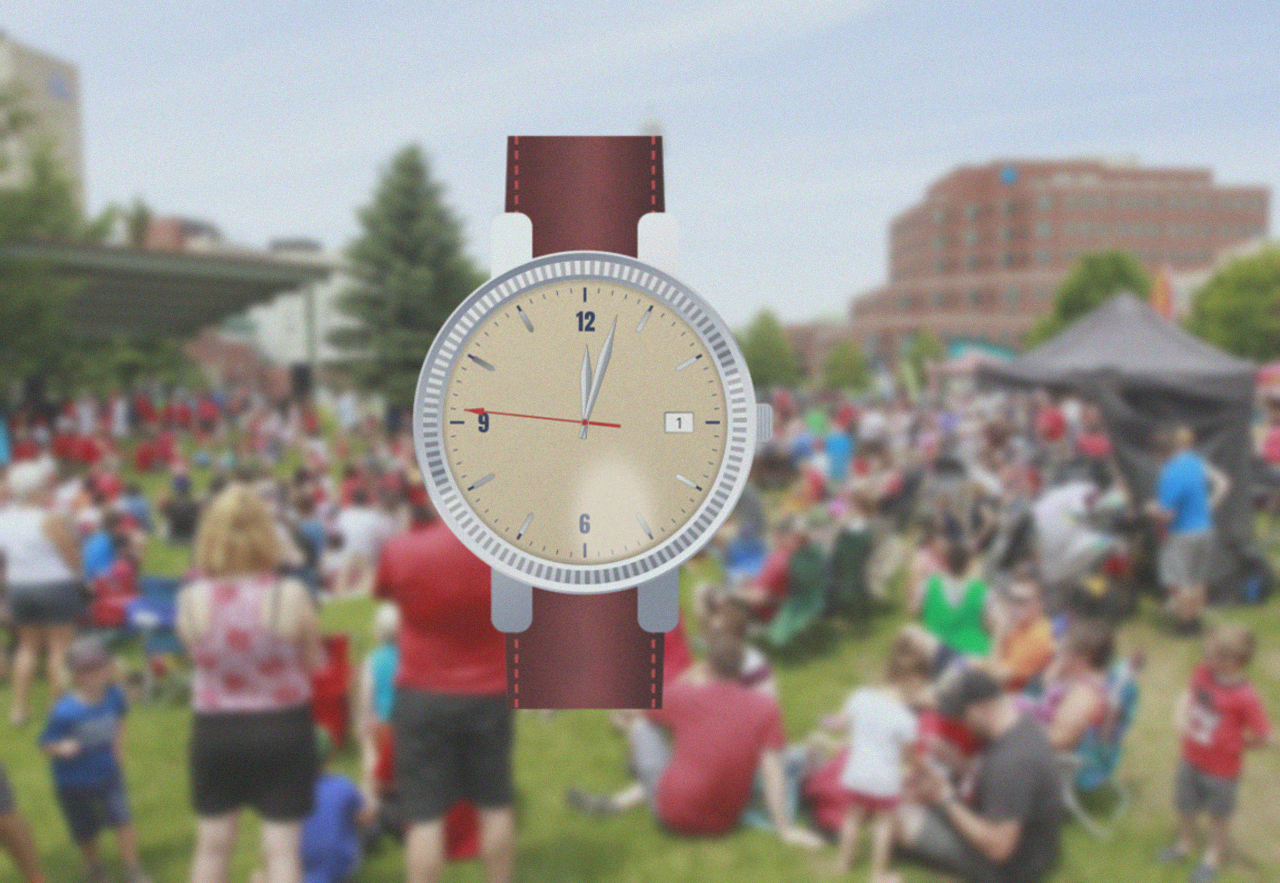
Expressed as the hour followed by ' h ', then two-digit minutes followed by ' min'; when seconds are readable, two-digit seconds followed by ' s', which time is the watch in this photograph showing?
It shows 12 h 02 min 46 s
